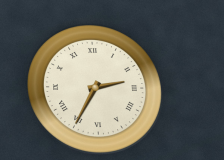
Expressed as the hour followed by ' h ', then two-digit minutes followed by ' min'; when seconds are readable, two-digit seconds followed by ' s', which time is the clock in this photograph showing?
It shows 2 h 35 min
